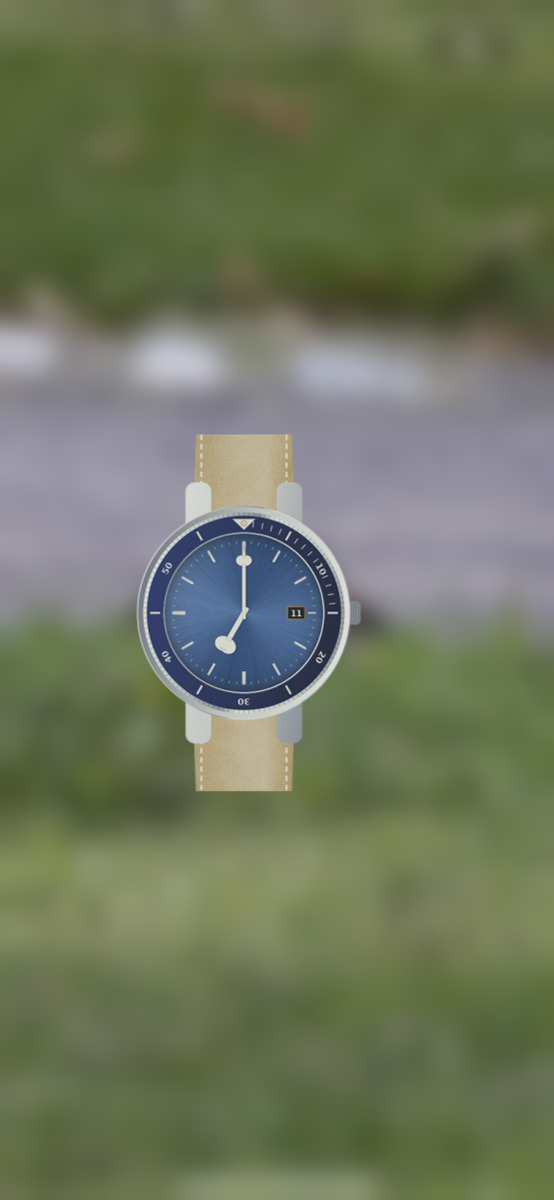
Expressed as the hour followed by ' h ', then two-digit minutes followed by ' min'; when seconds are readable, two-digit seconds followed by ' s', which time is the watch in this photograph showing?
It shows 7 h 00 min
